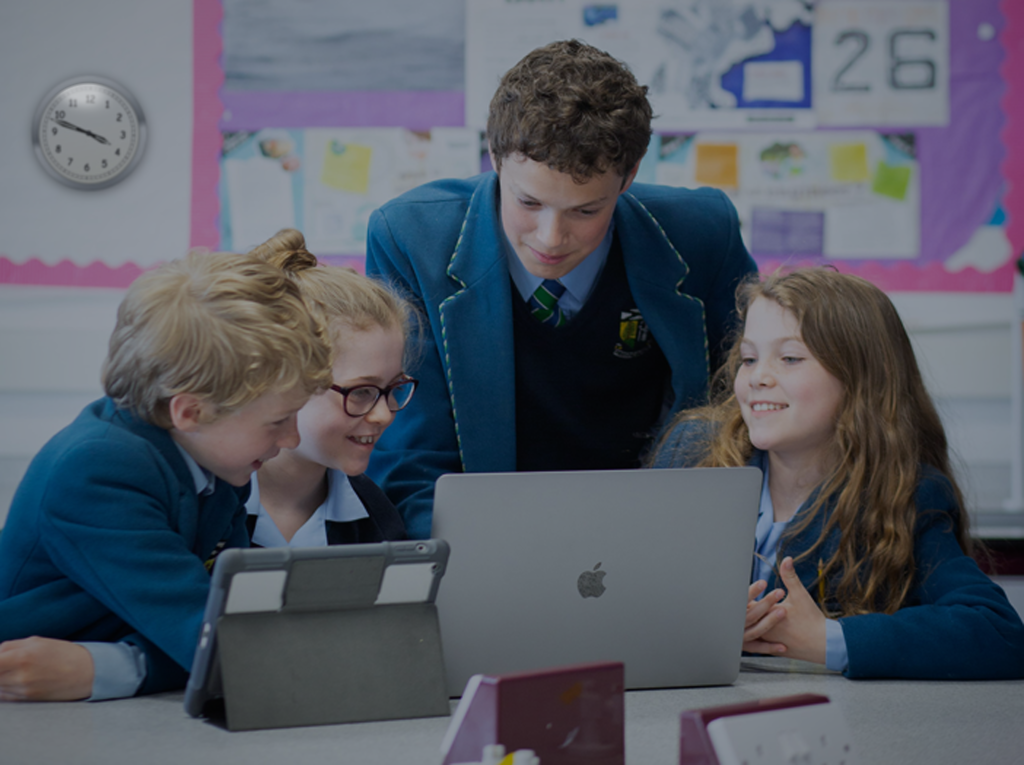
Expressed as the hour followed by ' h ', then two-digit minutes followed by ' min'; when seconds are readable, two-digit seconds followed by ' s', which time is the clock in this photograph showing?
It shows 3 h 48 min
